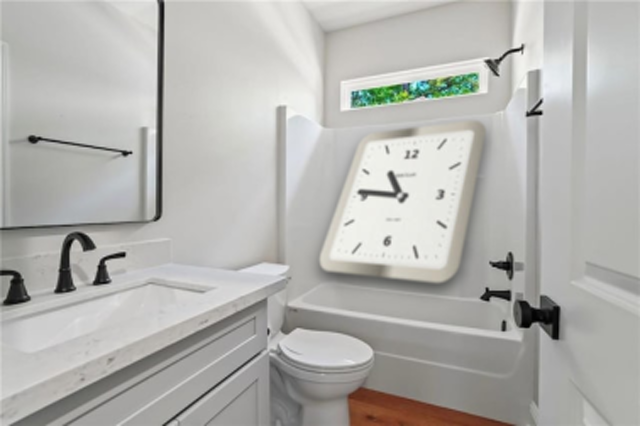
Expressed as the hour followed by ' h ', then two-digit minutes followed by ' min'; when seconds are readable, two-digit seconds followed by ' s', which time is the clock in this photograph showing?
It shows 10 h 46 min
